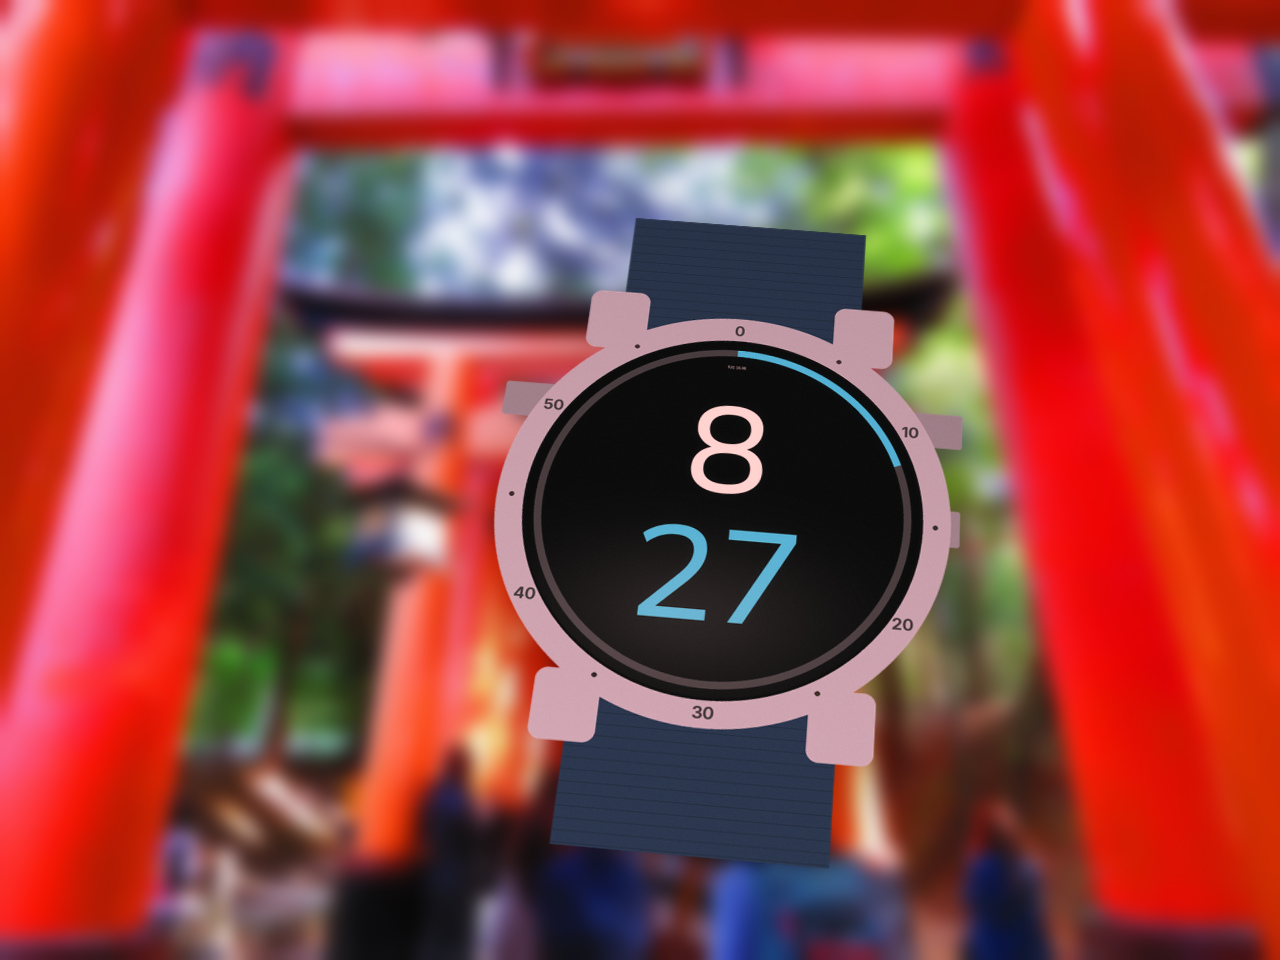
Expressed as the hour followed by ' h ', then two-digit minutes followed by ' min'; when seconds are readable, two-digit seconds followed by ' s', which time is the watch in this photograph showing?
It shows 8 h 27 min
